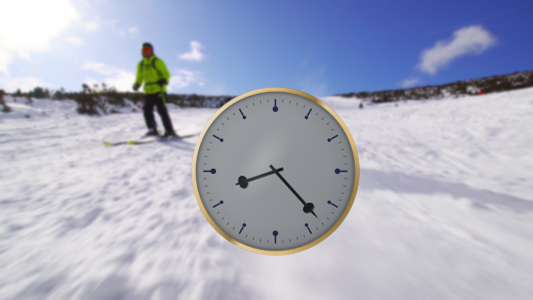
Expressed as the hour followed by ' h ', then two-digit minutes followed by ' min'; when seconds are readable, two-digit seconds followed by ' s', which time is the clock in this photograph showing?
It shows 8 h 23 min
